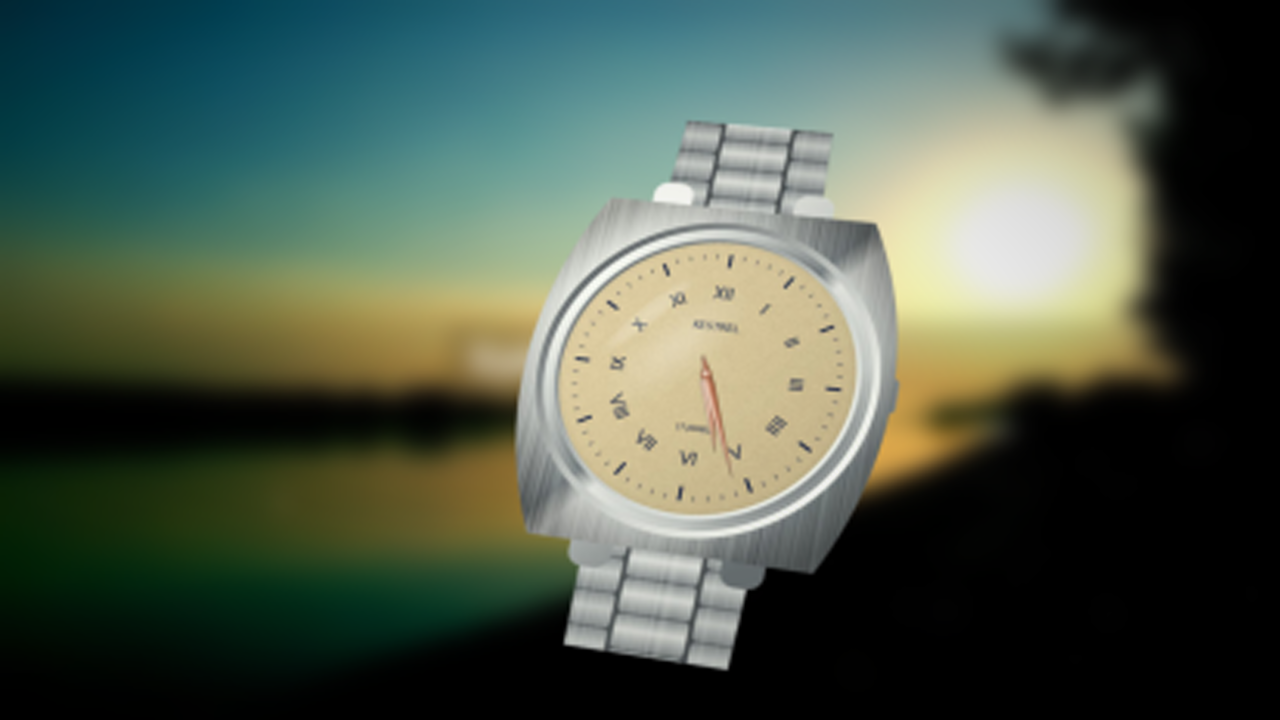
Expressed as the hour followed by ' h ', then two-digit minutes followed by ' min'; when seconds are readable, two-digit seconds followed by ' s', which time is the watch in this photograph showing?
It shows 5 h 26 min
